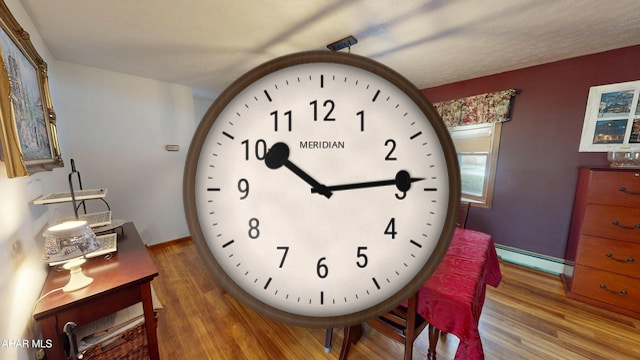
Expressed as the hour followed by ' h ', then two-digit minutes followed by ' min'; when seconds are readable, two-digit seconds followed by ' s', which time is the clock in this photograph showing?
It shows 10 h 14 min
